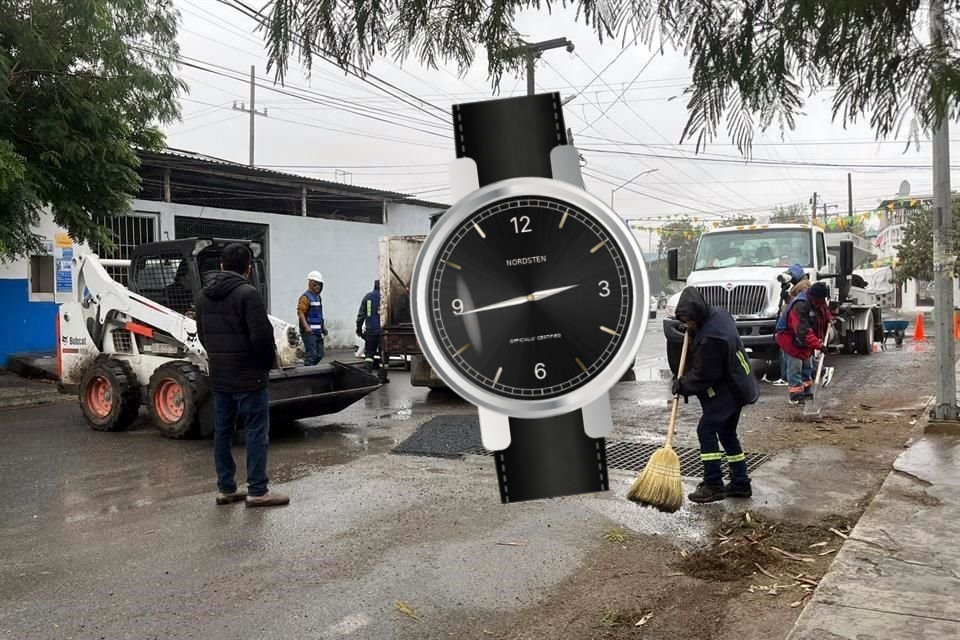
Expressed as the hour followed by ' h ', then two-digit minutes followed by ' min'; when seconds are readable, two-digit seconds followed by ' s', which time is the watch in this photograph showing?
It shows 2 h 44 min
